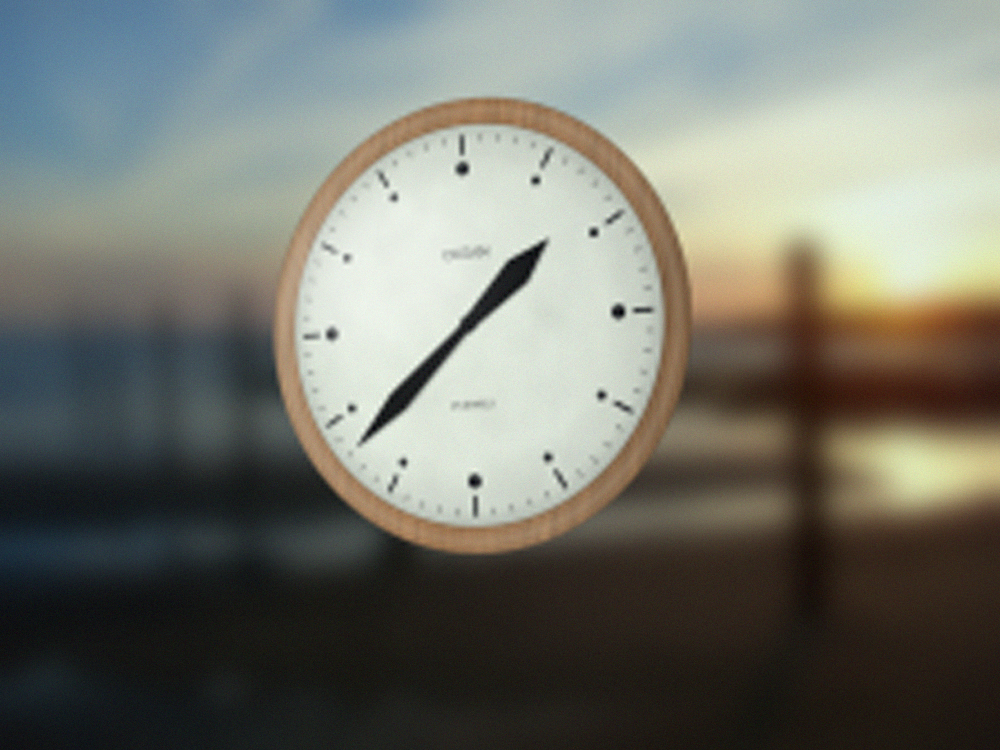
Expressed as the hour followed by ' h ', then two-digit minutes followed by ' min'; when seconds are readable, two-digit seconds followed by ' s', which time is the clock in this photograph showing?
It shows 1 h 38 min
